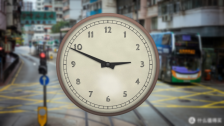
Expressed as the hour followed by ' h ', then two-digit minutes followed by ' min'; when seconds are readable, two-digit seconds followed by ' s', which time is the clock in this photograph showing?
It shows 2 h 49 min
